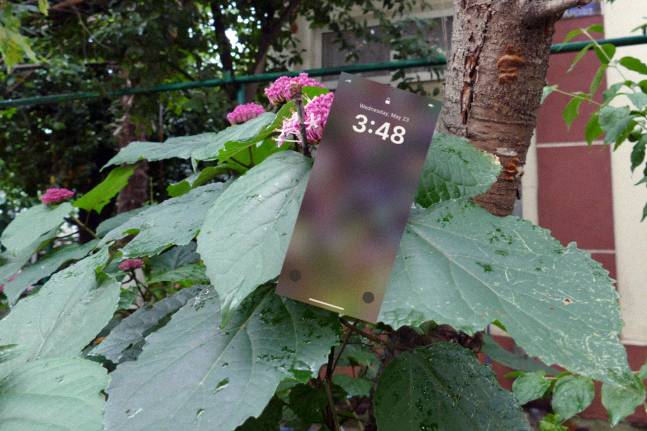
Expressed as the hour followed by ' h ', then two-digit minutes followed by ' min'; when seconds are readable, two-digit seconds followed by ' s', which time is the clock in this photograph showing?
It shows 3 h 48 min
